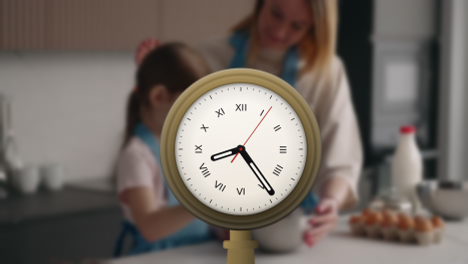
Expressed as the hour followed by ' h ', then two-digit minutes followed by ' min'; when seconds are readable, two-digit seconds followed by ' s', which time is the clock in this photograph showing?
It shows 8 h 24 min 06 s
